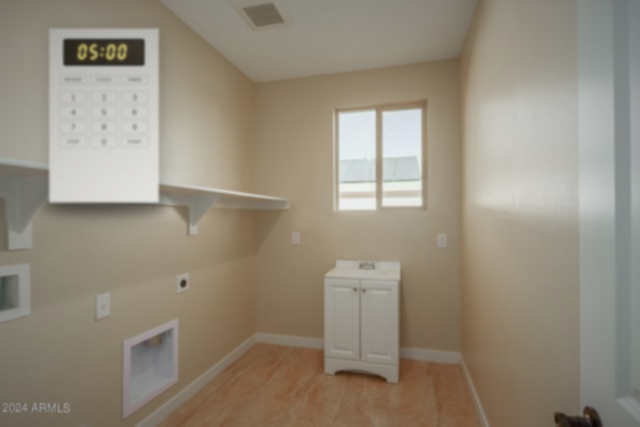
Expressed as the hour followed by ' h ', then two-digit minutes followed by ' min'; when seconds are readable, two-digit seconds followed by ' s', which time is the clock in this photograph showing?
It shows 5 h 00 min
